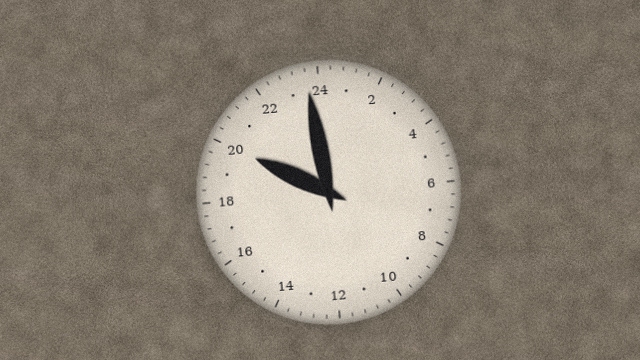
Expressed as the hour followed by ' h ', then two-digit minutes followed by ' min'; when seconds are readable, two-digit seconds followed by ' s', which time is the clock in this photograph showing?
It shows 19 h 59 min
